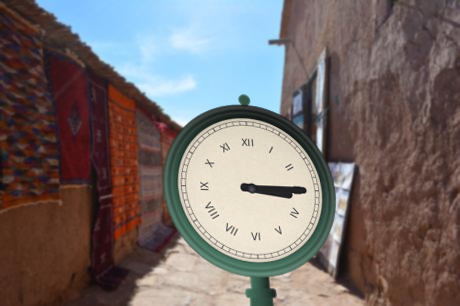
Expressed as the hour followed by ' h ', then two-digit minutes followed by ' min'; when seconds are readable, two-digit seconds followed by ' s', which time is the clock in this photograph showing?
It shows 3 h 15 min
